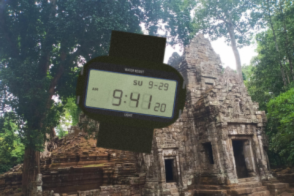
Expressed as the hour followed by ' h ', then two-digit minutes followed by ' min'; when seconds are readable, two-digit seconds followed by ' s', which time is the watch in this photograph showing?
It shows 9 h 41 min
